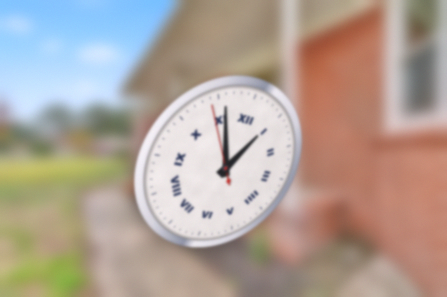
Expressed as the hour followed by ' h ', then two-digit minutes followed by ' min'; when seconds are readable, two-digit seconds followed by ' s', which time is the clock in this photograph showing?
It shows 12 h 55 min 54 s
